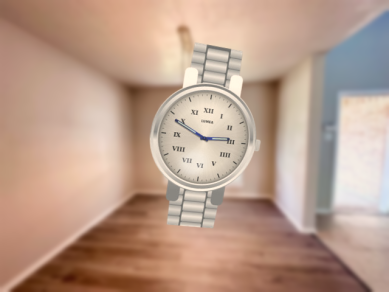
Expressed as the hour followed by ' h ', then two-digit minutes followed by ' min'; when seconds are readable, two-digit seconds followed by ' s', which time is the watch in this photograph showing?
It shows 2 h 49 min
